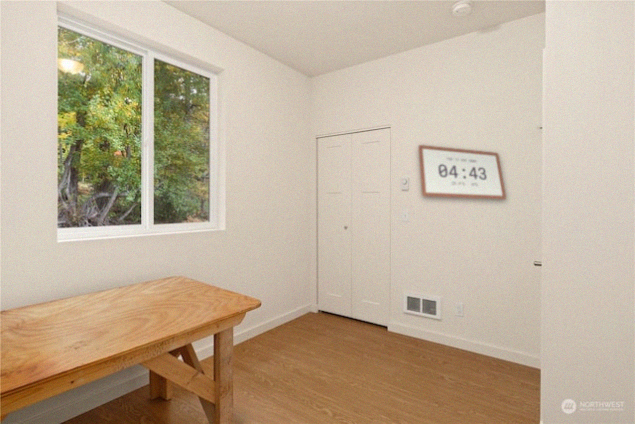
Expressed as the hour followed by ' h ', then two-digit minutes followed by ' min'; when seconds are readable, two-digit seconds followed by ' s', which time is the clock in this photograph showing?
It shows 4 h 43 min
